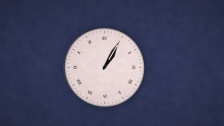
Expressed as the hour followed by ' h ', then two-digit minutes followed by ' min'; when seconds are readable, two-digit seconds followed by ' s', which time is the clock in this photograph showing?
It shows 1 h 05 min
